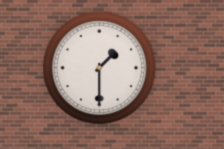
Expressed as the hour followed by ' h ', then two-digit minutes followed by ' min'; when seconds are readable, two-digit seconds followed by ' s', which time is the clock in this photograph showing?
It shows 1 h 30 min
